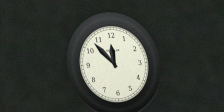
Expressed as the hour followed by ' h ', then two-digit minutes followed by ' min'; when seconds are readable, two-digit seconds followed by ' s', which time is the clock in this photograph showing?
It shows 11 h 53 min
